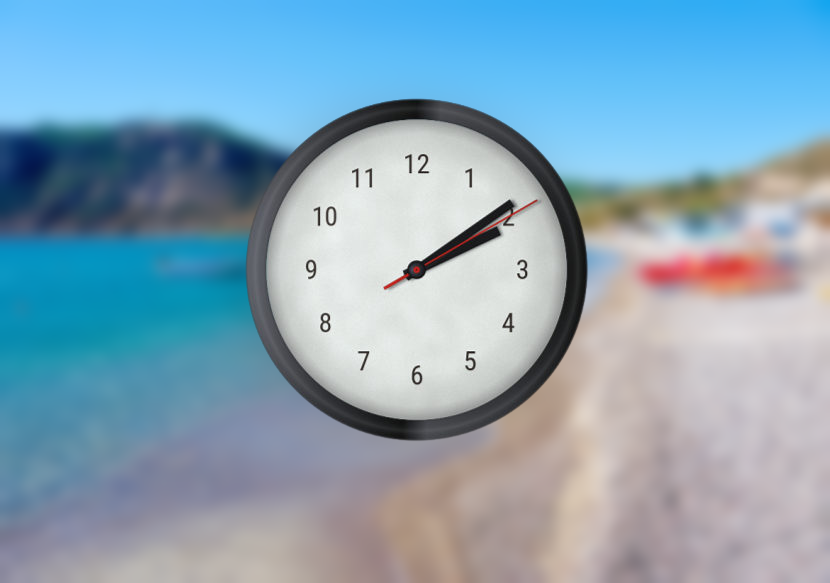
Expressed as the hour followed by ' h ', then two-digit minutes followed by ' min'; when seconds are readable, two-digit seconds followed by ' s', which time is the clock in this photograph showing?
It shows 2 h 09 min 10 s
